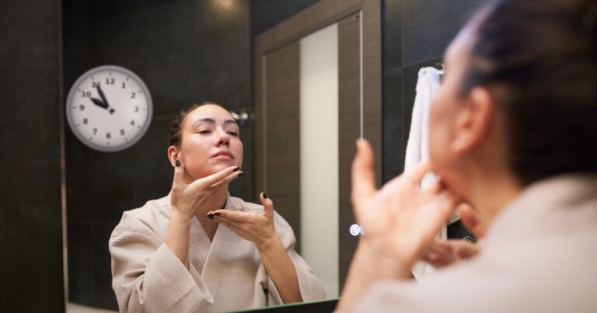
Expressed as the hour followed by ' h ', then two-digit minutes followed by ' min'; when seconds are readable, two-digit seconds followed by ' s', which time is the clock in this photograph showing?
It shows 9 h 55 min
